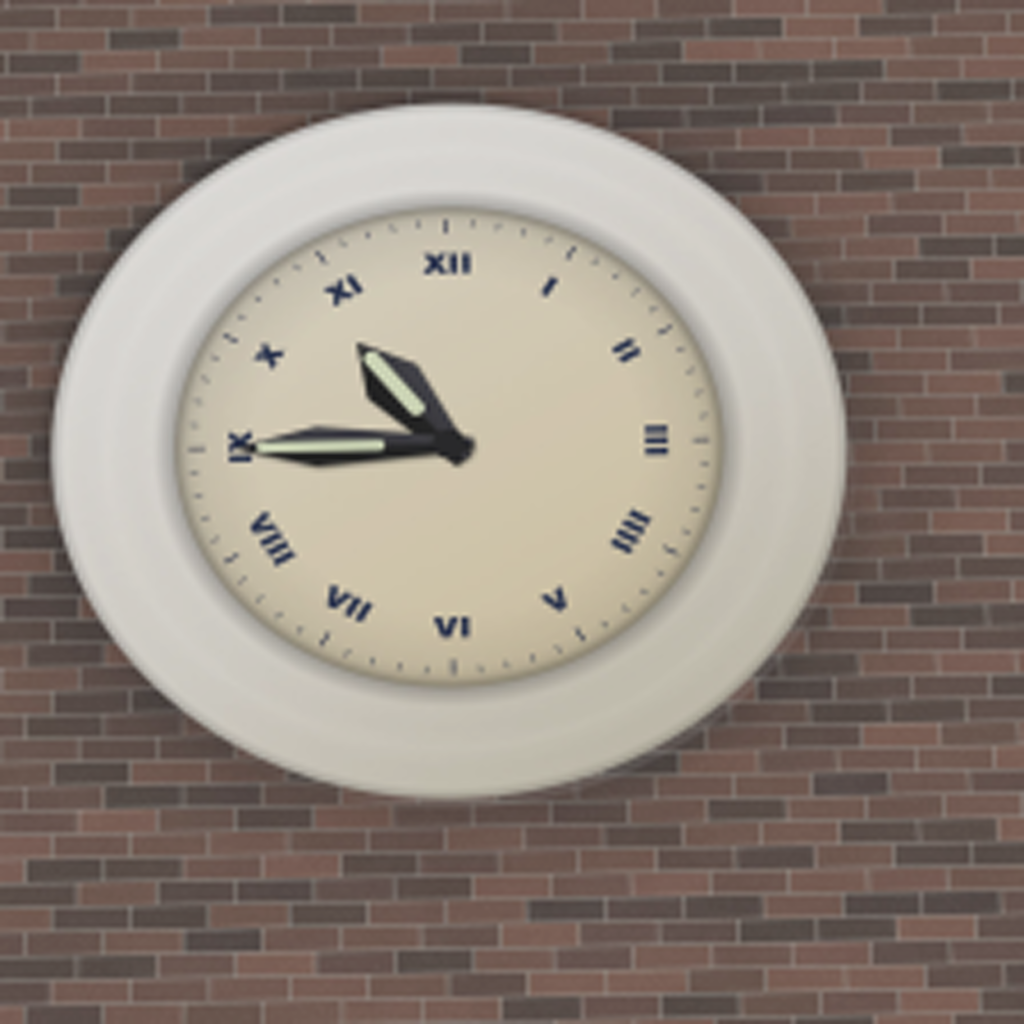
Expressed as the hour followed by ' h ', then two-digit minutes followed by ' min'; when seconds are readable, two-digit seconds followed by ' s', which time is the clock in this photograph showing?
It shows 10 h 45 min
